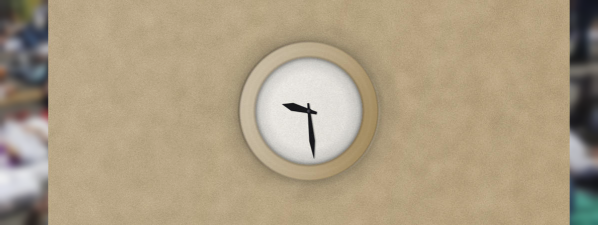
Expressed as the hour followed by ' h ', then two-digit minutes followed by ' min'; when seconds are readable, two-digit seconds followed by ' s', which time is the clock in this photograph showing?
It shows 9 h 29 min
